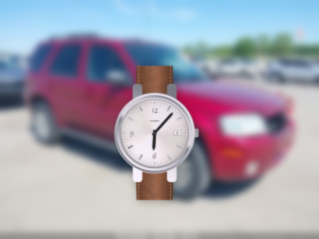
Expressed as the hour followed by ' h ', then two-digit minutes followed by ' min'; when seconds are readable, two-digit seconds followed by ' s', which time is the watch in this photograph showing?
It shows 6 h 07 min
